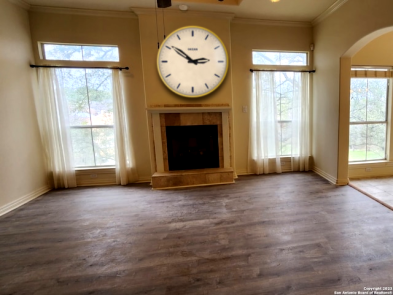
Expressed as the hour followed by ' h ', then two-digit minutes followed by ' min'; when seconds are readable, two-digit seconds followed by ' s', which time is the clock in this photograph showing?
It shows 2 h 51 min
